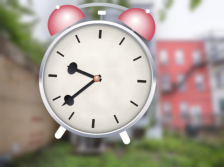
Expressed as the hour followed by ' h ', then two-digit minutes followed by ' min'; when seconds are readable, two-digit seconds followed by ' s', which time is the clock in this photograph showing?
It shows 9 h 38 min
